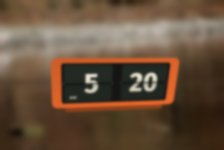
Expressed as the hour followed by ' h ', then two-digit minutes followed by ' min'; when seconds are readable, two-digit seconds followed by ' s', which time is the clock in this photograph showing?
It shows 5 h 20 min
